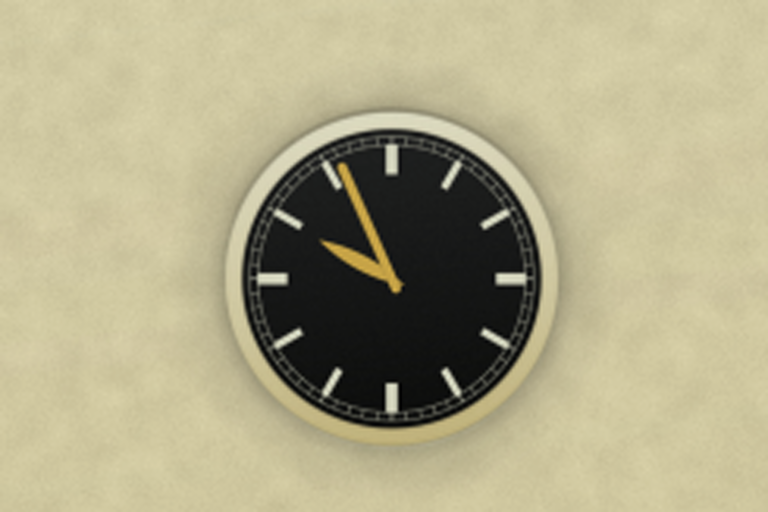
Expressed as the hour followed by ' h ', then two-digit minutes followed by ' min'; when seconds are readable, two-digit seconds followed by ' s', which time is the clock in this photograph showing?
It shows 9 h 56 min
